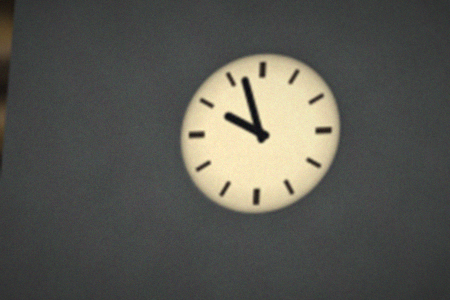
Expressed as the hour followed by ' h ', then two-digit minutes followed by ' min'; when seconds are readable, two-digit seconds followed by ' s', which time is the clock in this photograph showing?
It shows 9 h 57 min
